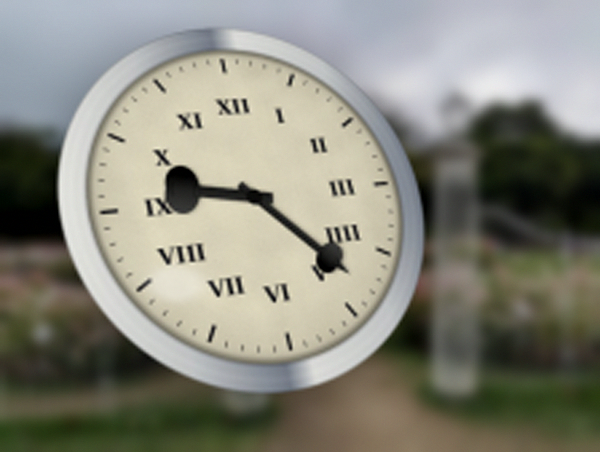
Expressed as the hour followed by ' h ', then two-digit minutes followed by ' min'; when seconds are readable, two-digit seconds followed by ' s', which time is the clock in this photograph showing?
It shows 9 h 23 min
